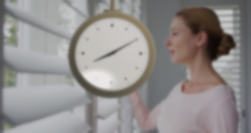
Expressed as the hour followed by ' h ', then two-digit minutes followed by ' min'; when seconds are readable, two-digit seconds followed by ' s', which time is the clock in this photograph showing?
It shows 8 h 10 min
